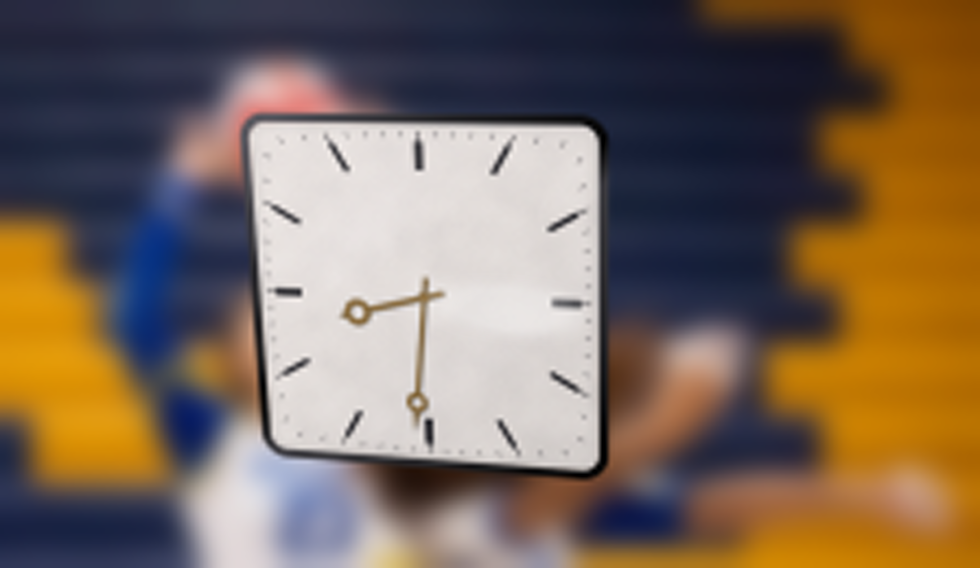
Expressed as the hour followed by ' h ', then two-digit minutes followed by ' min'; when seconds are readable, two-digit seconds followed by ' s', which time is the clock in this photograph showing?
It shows 8 h 31 min
